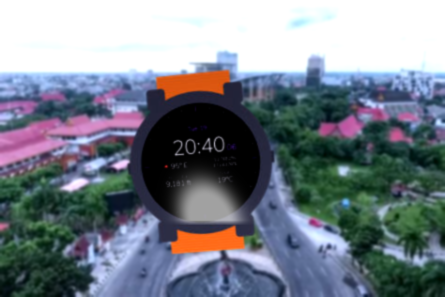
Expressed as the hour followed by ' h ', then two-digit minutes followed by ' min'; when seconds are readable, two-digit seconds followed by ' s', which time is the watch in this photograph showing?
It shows 20 h 40 min
